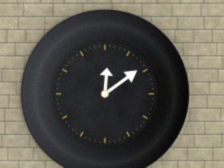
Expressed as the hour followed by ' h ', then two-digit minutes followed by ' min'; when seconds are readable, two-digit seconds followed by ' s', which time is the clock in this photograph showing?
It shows 12 h 09 min
